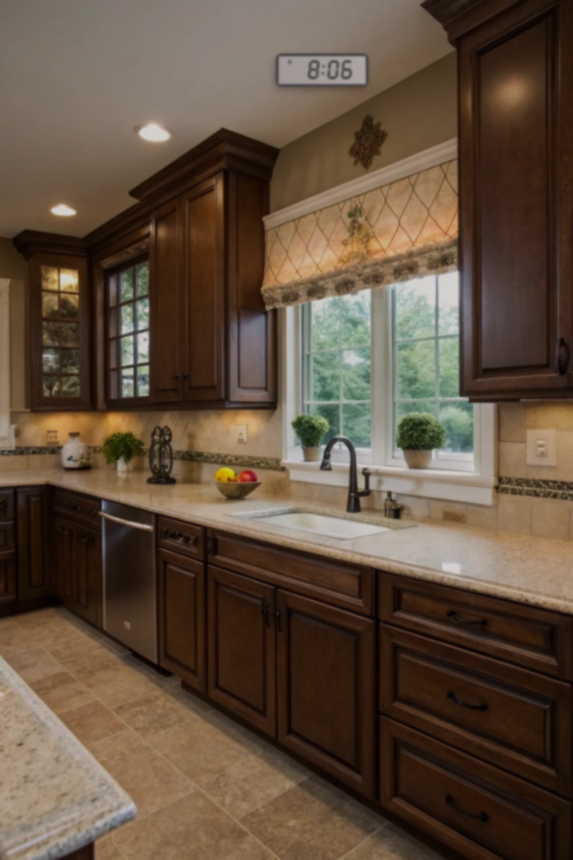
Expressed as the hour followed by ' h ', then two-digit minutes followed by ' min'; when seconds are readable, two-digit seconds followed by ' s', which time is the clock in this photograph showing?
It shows 8 h 06 min
